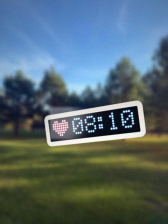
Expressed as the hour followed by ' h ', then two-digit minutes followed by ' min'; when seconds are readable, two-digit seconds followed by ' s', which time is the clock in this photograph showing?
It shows 8 h 10 min
